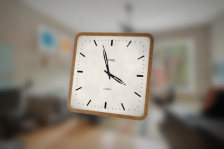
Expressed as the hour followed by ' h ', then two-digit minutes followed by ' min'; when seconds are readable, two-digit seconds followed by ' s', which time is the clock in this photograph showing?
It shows 3 h 57 min
